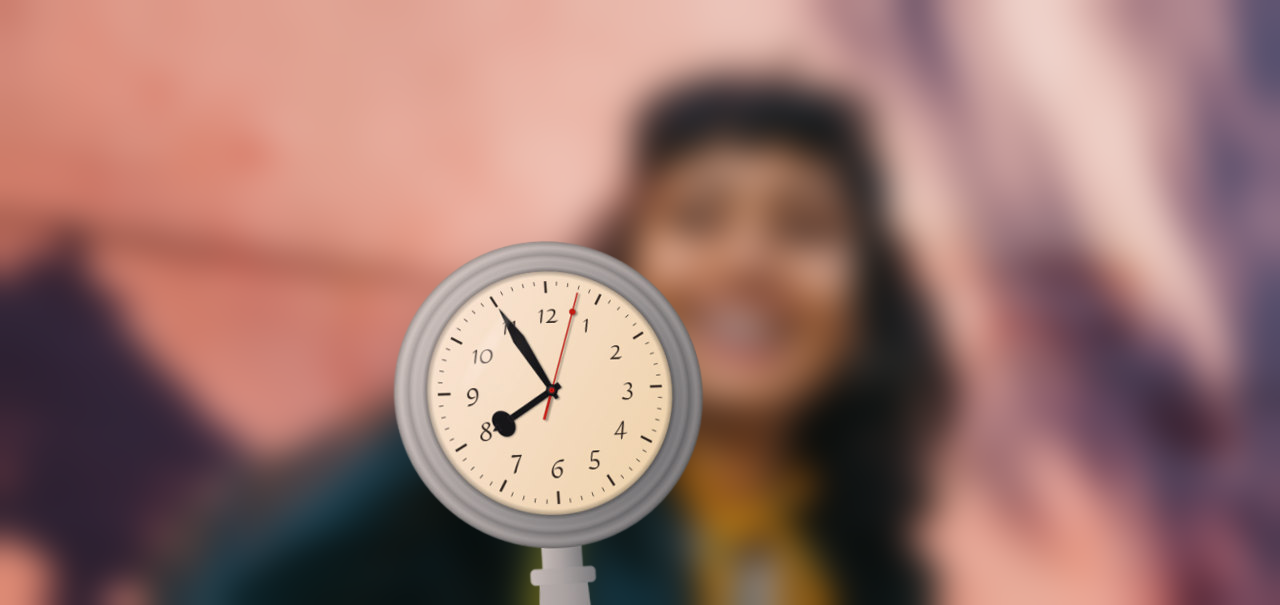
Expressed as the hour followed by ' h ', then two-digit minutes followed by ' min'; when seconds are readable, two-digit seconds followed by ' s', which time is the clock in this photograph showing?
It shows 7 h 55 min 03 s
